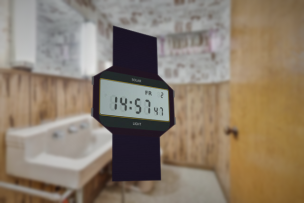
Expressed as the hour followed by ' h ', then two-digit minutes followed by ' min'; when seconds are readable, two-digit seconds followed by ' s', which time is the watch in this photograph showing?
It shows 14 h 57 min 47 s
